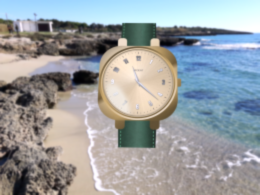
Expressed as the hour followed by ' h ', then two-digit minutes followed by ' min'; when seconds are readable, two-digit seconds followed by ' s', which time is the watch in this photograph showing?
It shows 11 h 22 min
